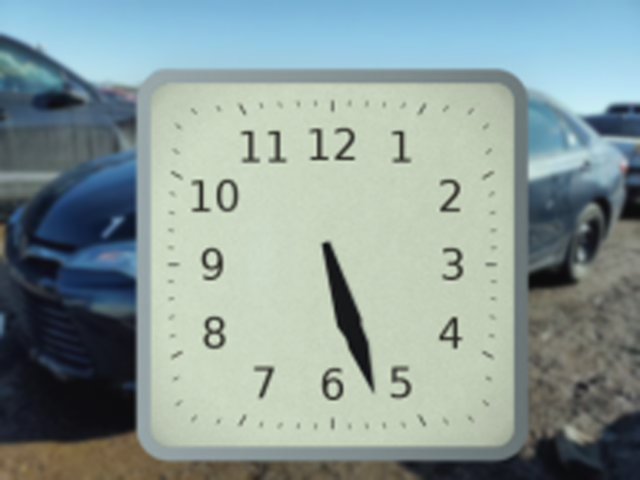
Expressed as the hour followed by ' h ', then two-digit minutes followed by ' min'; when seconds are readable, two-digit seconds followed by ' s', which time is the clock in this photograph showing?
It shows 5 h 27 min
